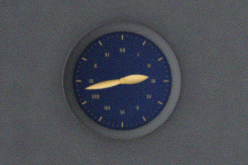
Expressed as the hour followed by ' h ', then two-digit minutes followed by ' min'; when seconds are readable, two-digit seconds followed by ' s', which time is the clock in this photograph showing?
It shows 2 h 43 min
